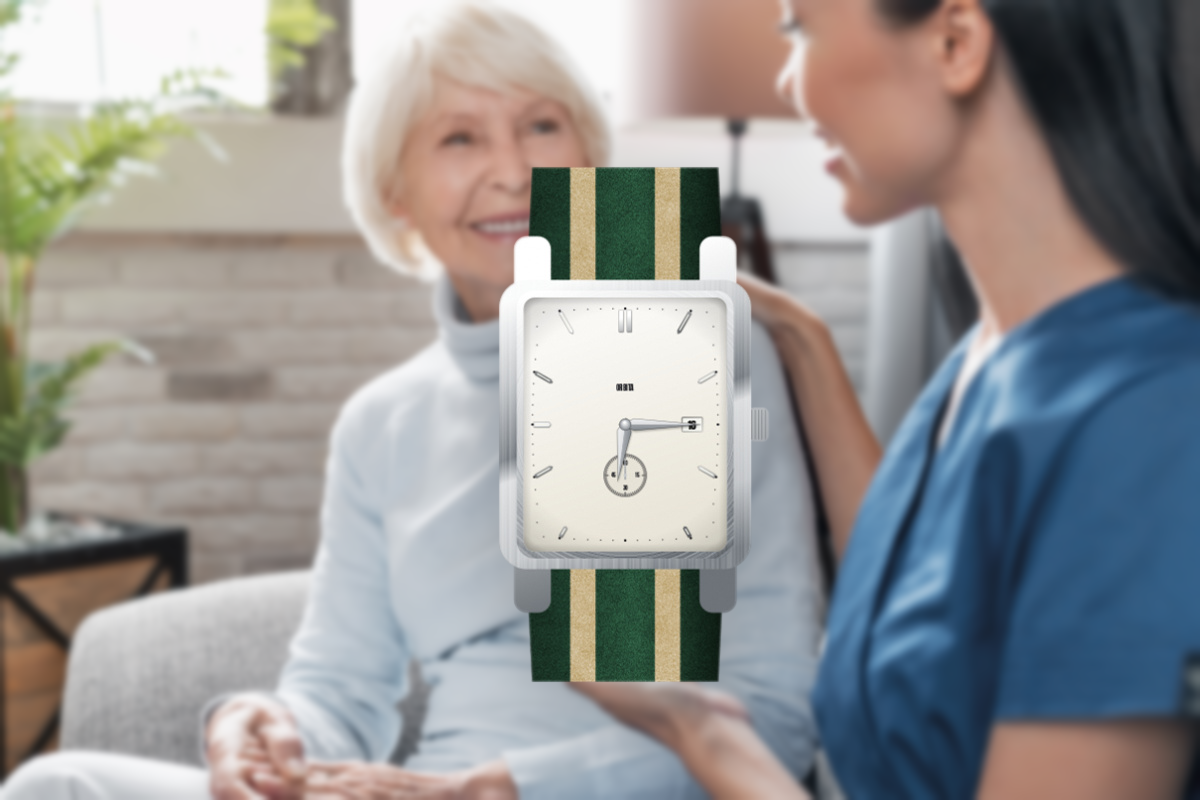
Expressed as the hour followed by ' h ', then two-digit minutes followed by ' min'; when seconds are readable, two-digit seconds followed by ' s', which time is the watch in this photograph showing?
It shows 6 h 15 min
